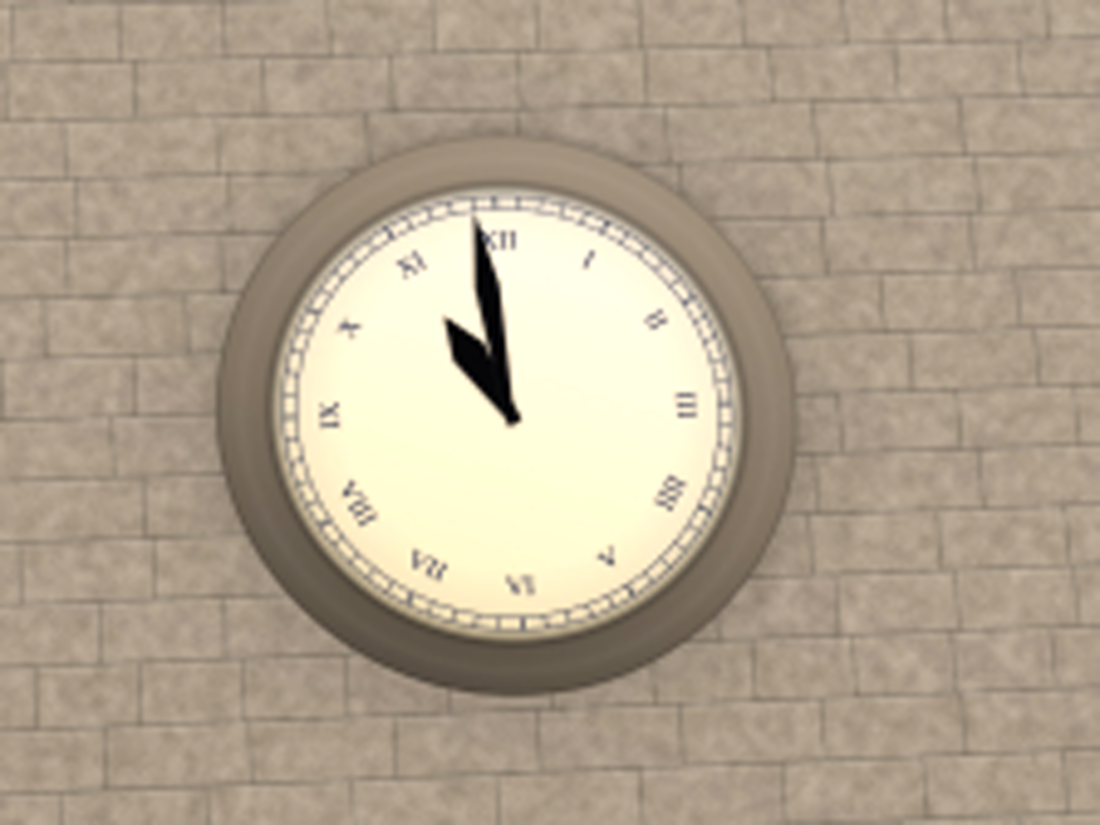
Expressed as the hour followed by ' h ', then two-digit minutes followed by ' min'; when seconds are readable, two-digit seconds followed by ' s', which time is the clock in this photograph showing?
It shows 10 h 59 min
